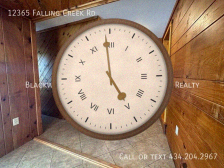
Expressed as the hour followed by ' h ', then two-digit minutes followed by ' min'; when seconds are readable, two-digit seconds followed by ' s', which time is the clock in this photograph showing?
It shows 4 h 59 min
